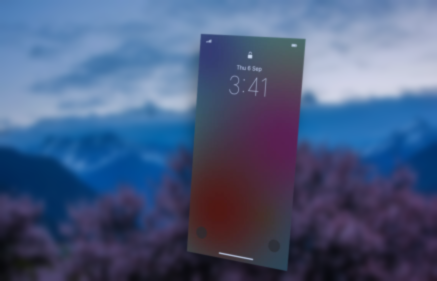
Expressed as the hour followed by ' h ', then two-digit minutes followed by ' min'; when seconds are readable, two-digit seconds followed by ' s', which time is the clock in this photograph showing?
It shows 3 h 41 min
